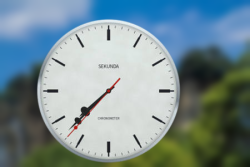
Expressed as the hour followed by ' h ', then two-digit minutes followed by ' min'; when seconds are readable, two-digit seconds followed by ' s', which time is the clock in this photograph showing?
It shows 7 h 37 min 37 s
